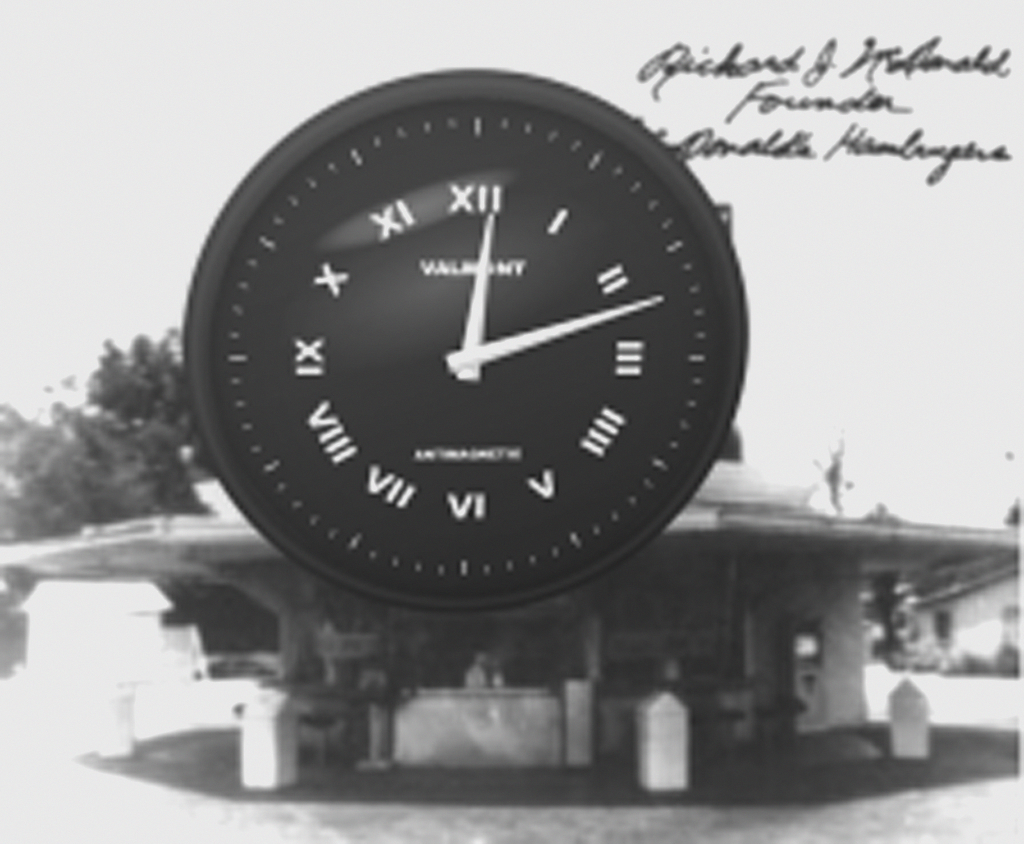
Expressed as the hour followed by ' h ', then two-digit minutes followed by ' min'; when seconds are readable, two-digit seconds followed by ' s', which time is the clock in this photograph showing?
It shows 12 h 12 min
